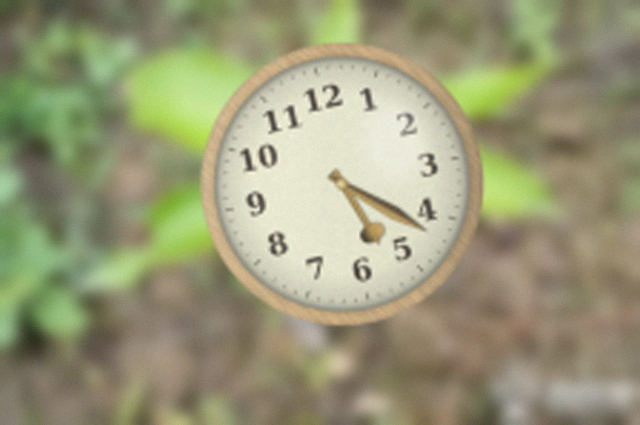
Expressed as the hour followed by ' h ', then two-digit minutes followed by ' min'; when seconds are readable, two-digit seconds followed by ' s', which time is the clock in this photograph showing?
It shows 5 h 22 min
